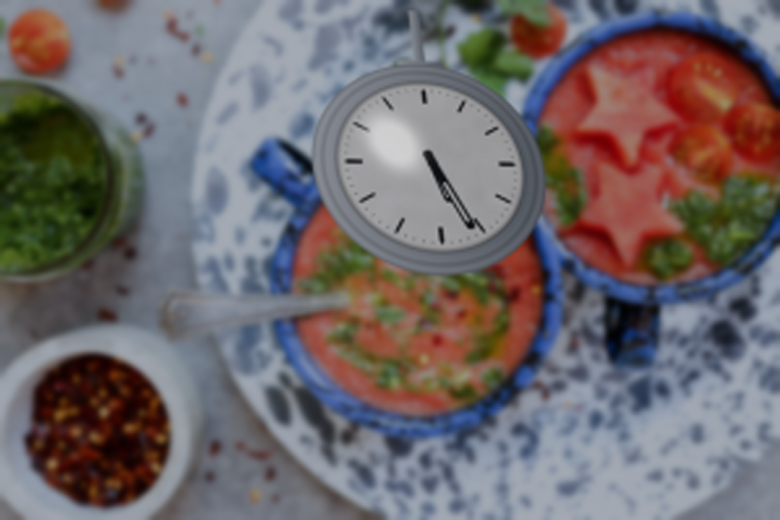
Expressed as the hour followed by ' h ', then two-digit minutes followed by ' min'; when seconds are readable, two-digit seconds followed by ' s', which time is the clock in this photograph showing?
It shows 5 h 26 min
